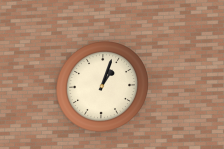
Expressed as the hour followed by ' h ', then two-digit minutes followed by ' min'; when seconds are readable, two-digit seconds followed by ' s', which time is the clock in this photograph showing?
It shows 1 h 03 min
